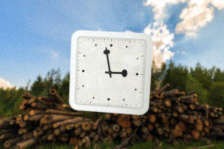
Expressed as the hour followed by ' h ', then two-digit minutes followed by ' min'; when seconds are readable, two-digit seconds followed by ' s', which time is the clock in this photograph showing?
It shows 2 h 58 min
